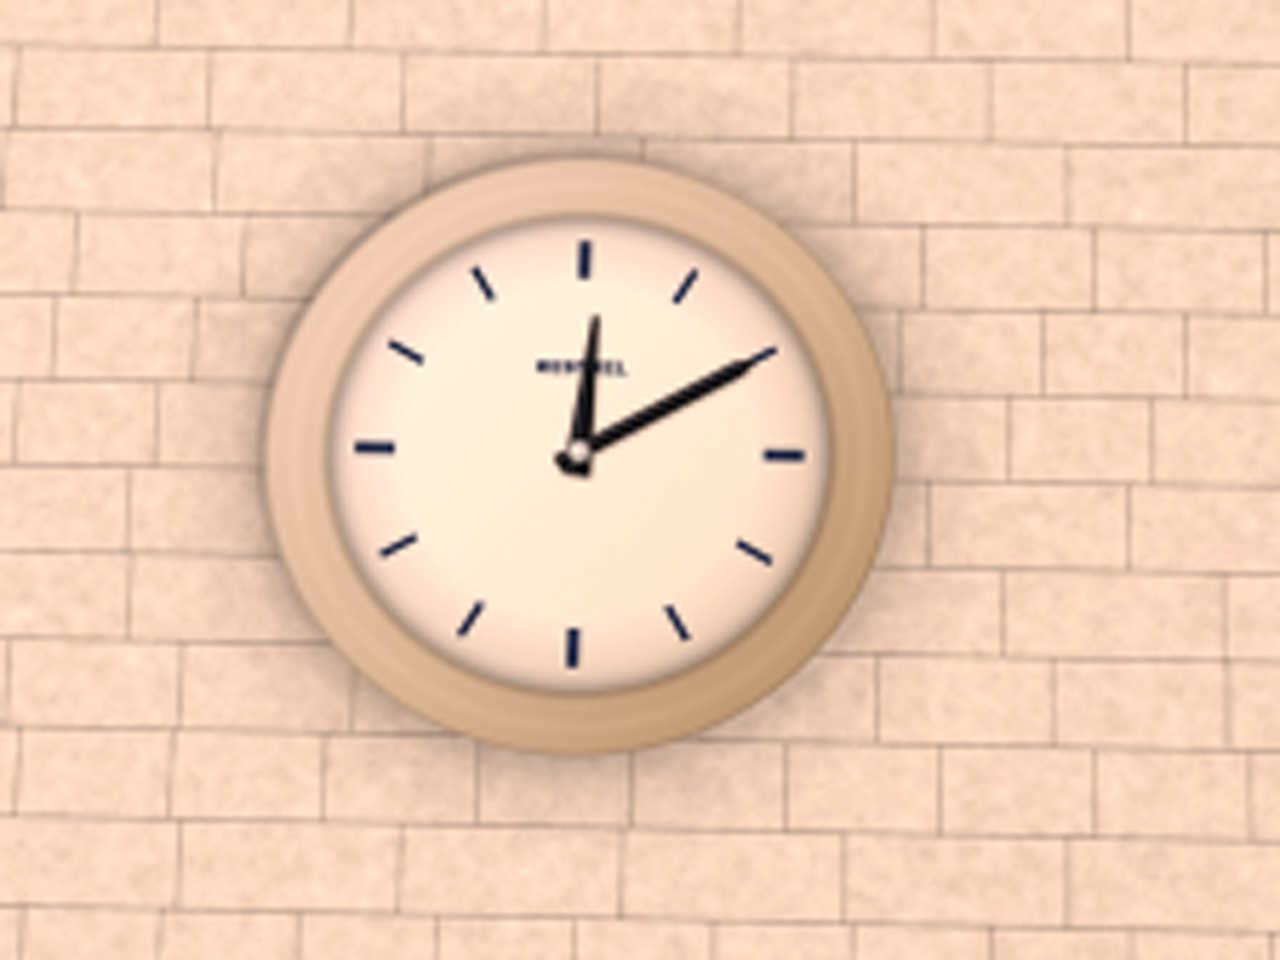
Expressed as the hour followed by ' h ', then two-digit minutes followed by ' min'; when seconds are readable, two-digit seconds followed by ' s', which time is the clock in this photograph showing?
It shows 12 h 10 min
